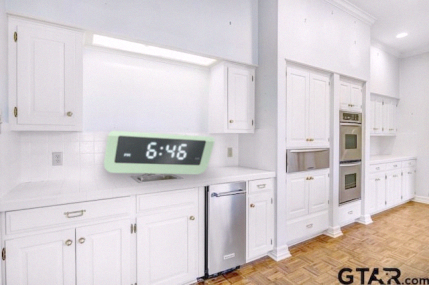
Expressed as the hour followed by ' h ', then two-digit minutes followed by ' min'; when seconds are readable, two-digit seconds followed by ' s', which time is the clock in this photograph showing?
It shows 6 h 46 min
